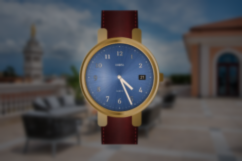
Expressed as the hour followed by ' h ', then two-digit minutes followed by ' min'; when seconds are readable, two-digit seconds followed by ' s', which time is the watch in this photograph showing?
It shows 4 h 26 min
